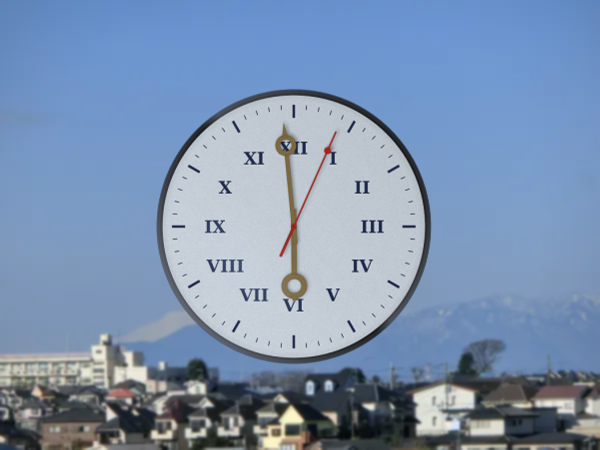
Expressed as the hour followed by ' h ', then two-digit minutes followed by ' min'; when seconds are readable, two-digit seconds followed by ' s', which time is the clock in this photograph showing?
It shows 5 h 59 min 04 s
